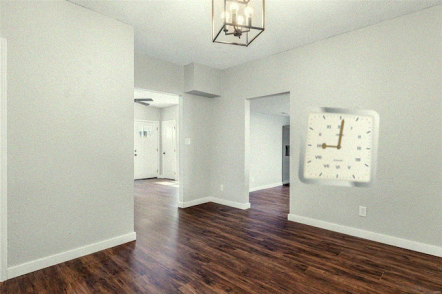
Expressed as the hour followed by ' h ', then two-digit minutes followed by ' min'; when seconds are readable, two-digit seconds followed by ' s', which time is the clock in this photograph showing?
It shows 9 h 01 min
